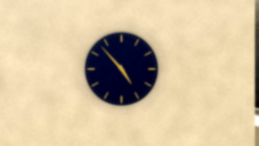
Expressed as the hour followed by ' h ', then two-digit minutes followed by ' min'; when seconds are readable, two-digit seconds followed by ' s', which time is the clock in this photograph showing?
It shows 4 h 53 min
